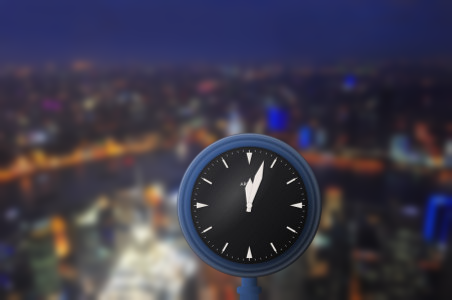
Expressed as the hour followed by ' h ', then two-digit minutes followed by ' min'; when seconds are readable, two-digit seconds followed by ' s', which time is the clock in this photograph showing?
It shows 12 h 03 min
